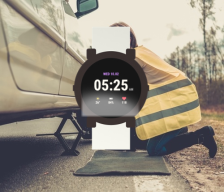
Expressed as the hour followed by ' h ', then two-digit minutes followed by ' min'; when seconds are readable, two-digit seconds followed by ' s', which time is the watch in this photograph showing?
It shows 5 h 25 min
